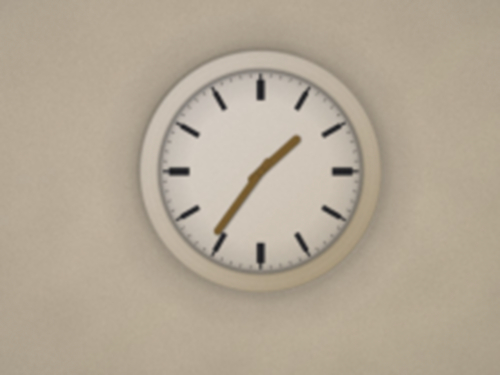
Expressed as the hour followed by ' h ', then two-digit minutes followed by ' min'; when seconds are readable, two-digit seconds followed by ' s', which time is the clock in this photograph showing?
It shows 1 h 36 min
